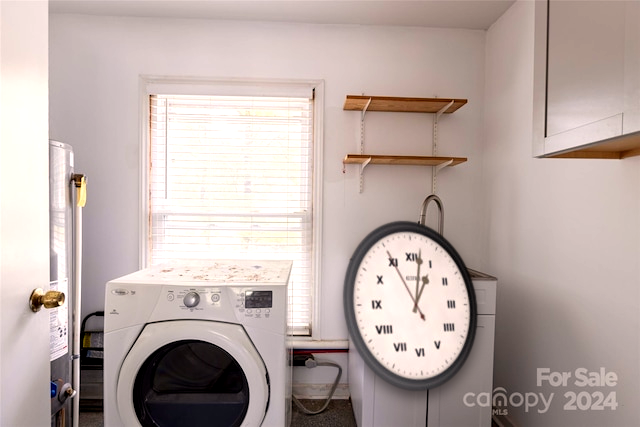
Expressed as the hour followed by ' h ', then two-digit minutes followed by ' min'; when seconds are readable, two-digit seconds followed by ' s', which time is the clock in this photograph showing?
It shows 1 h 01 min 55 s
